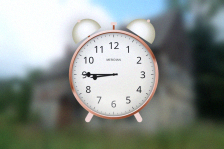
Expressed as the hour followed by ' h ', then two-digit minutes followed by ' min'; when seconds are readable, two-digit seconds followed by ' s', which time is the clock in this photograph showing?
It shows 8 h 45 min
